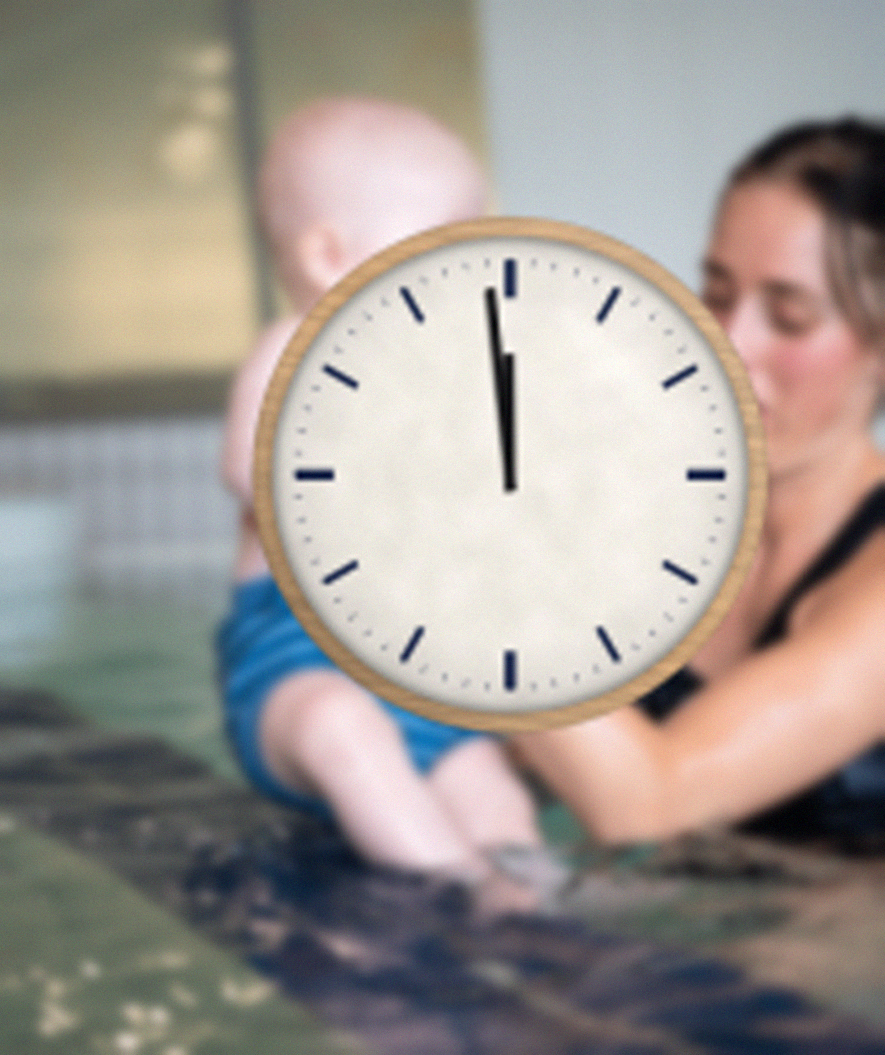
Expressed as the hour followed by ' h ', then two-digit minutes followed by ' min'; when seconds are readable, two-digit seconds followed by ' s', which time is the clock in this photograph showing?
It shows 11 h 59 min
